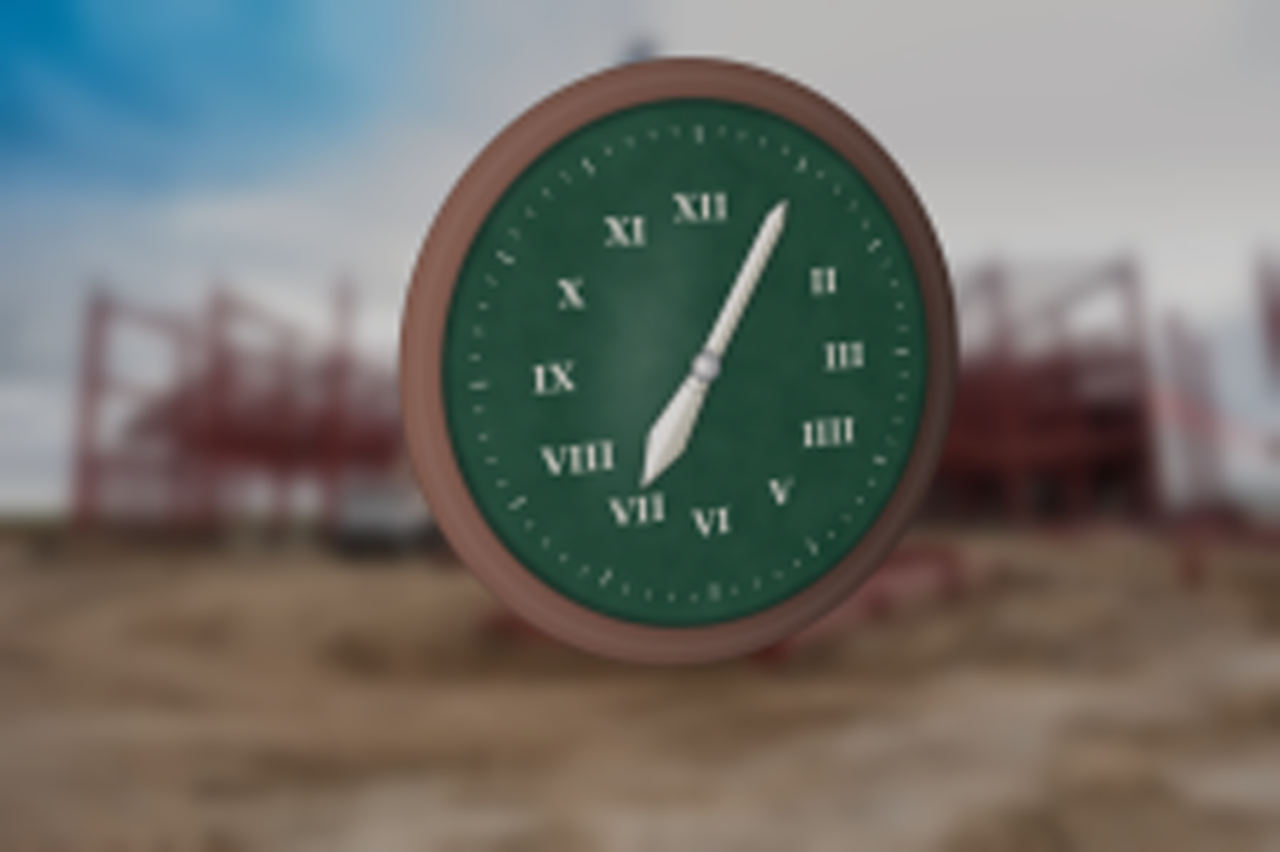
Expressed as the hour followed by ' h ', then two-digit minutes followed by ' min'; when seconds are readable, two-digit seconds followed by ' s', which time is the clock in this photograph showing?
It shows 7 h 05 min
